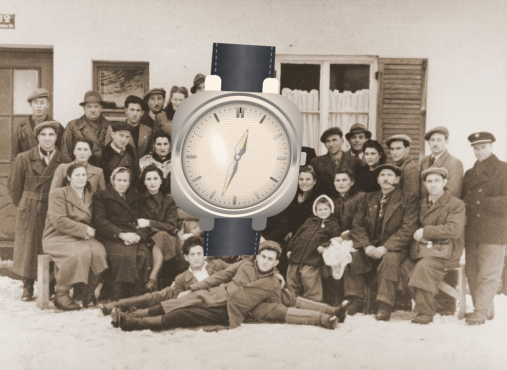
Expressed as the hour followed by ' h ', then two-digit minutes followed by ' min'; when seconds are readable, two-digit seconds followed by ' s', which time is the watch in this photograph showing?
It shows 12 h 33 min
